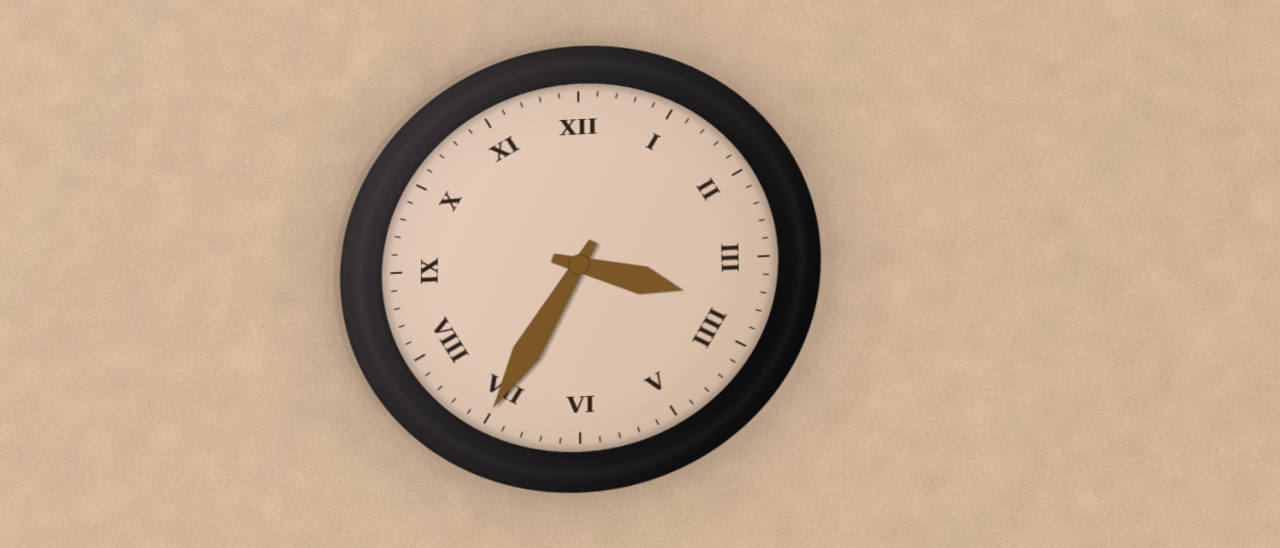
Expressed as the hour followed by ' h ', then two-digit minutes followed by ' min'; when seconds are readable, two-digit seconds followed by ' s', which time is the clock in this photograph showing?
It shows 3 h 35 min
